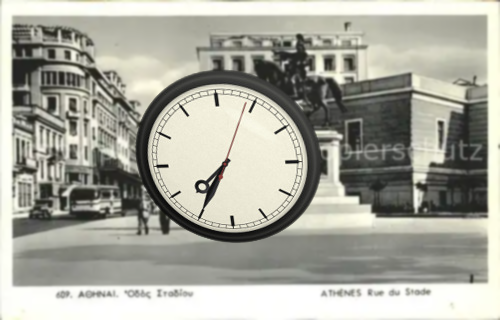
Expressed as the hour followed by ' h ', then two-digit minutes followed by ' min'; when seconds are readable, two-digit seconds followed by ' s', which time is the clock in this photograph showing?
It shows 7 h 35 min 04 s
